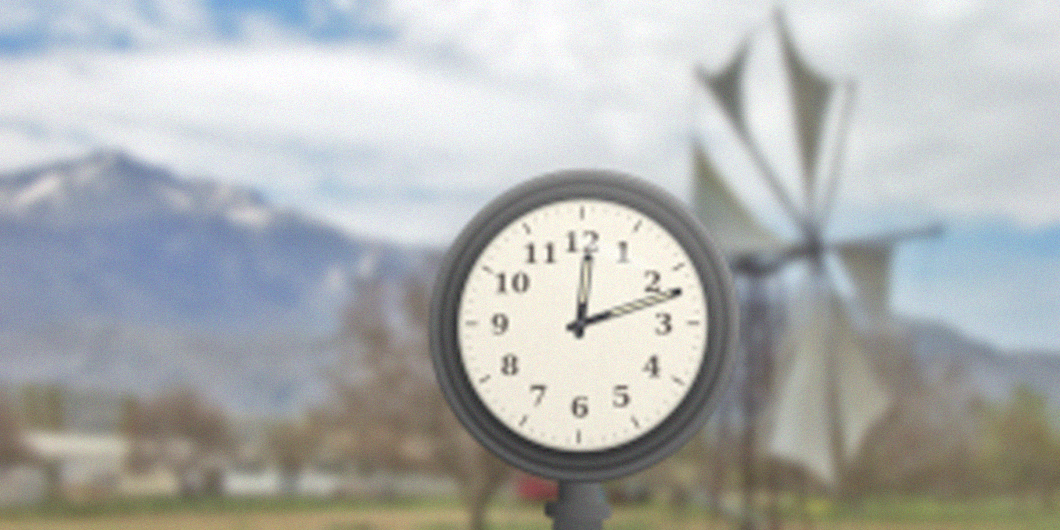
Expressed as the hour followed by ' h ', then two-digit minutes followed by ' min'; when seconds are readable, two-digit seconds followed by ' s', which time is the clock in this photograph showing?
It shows 12 h 12 min
